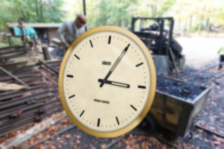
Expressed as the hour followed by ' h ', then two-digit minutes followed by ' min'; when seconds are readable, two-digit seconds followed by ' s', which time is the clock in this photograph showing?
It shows 3 h 05 min
